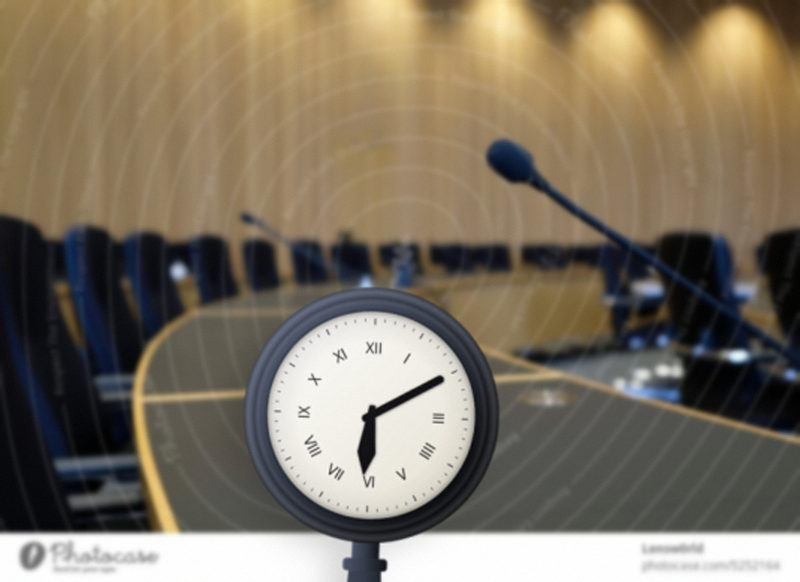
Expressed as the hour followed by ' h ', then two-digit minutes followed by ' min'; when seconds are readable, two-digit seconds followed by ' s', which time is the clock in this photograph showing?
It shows 6 h 10 min
